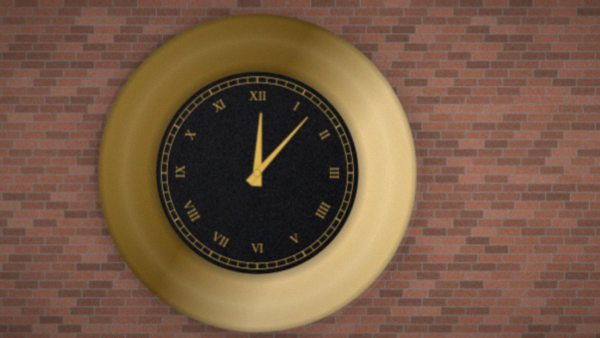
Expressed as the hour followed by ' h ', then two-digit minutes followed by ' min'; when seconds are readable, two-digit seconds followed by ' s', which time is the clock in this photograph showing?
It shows 12 h 07 min
